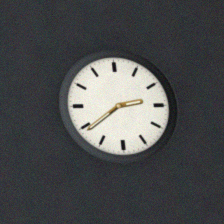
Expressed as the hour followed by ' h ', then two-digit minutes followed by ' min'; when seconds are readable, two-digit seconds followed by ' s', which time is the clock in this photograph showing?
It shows 2 h 39 min
